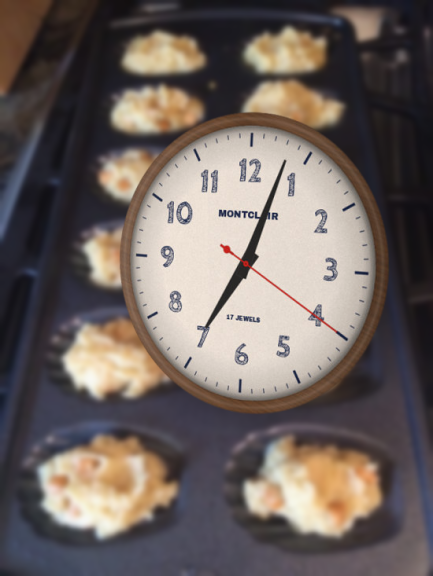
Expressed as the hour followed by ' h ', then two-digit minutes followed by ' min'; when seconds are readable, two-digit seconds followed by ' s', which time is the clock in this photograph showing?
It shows 7 h 03 min 20 s
